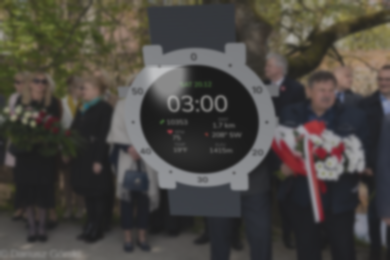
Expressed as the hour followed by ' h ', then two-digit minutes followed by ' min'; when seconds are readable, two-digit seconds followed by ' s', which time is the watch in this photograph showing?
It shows 3 h 00 min
